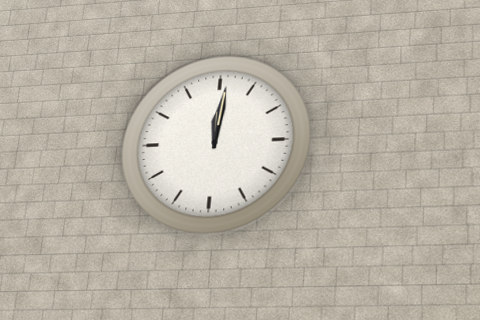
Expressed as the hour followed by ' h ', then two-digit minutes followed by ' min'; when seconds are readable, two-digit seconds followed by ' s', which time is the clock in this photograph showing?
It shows 12 h 01 min
